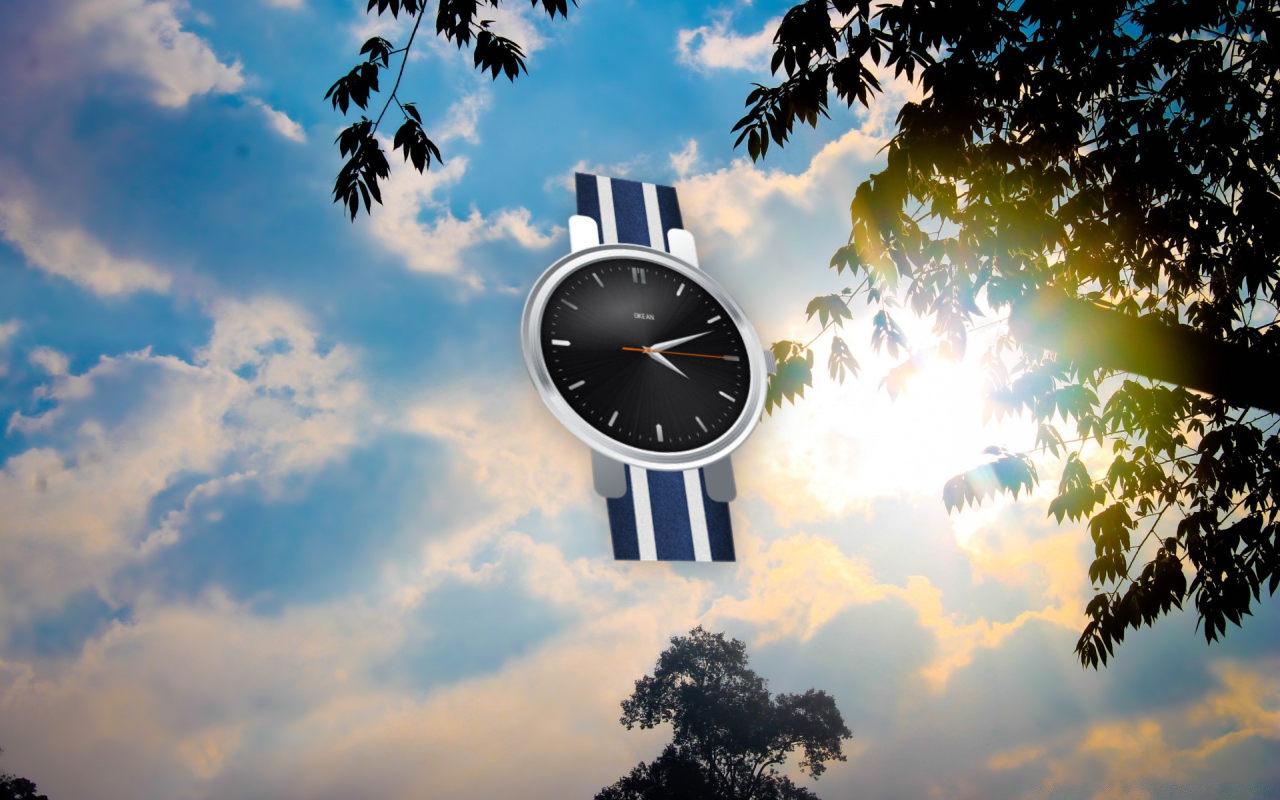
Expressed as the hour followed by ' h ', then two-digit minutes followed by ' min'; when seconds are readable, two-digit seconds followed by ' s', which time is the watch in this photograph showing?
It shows 4 h 11 min 15 s
